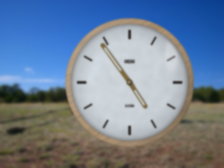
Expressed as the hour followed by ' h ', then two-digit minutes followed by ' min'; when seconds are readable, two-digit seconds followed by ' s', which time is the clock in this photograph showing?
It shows 4 h 54 min
